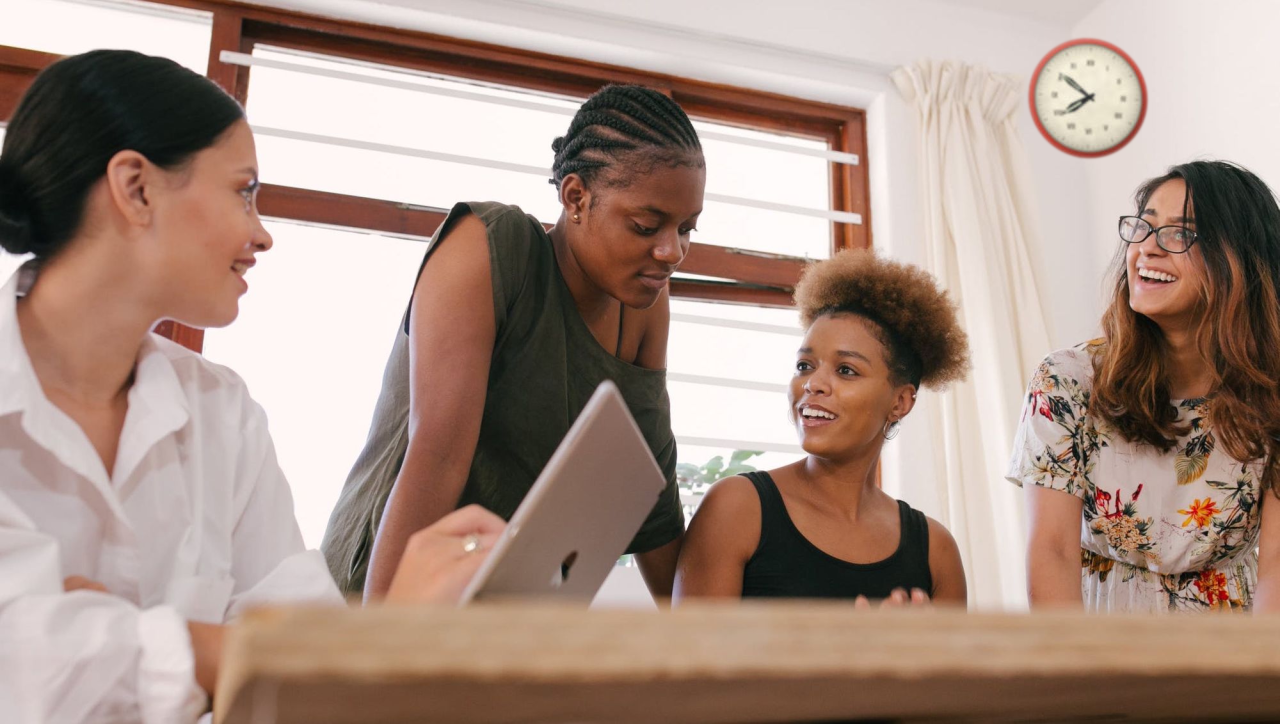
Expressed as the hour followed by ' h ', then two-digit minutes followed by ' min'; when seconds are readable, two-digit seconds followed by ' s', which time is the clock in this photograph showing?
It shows 7 h 51 min
